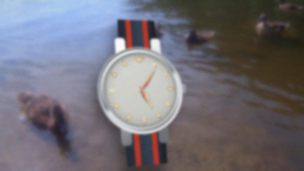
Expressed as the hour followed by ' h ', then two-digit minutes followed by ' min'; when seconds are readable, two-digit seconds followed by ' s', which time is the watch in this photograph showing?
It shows 5 h 06 min
